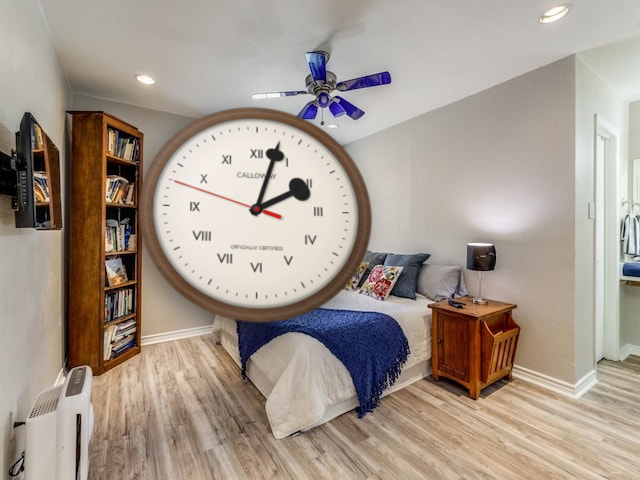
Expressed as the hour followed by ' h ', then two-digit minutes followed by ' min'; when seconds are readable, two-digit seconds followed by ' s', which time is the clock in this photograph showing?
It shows 2 h 02 min 48 s
